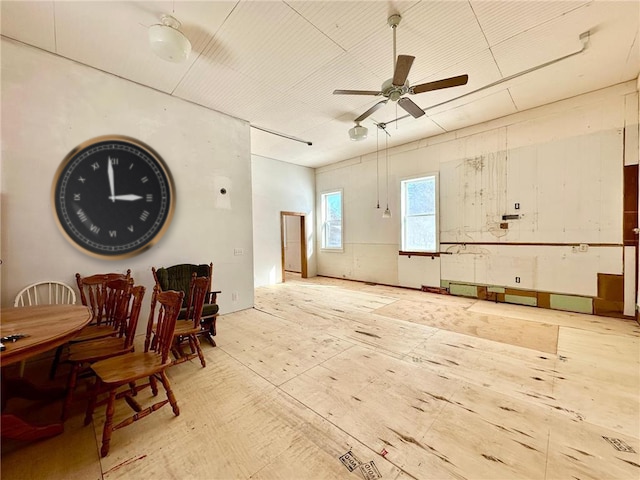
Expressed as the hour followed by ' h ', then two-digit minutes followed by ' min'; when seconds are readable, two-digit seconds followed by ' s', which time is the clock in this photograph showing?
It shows 2 h 59 min
